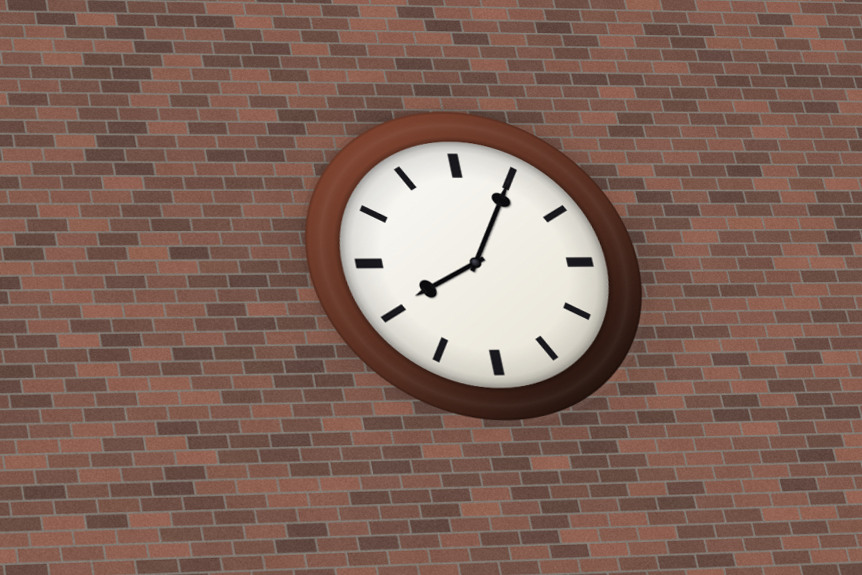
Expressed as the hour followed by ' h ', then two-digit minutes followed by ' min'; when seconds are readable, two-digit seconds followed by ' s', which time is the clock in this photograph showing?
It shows 8 h 05 min
